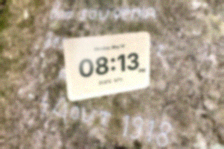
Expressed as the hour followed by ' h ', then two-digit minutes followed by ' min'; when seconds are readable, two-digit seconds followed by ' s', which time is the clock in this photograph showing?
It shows 8 h 13 min
